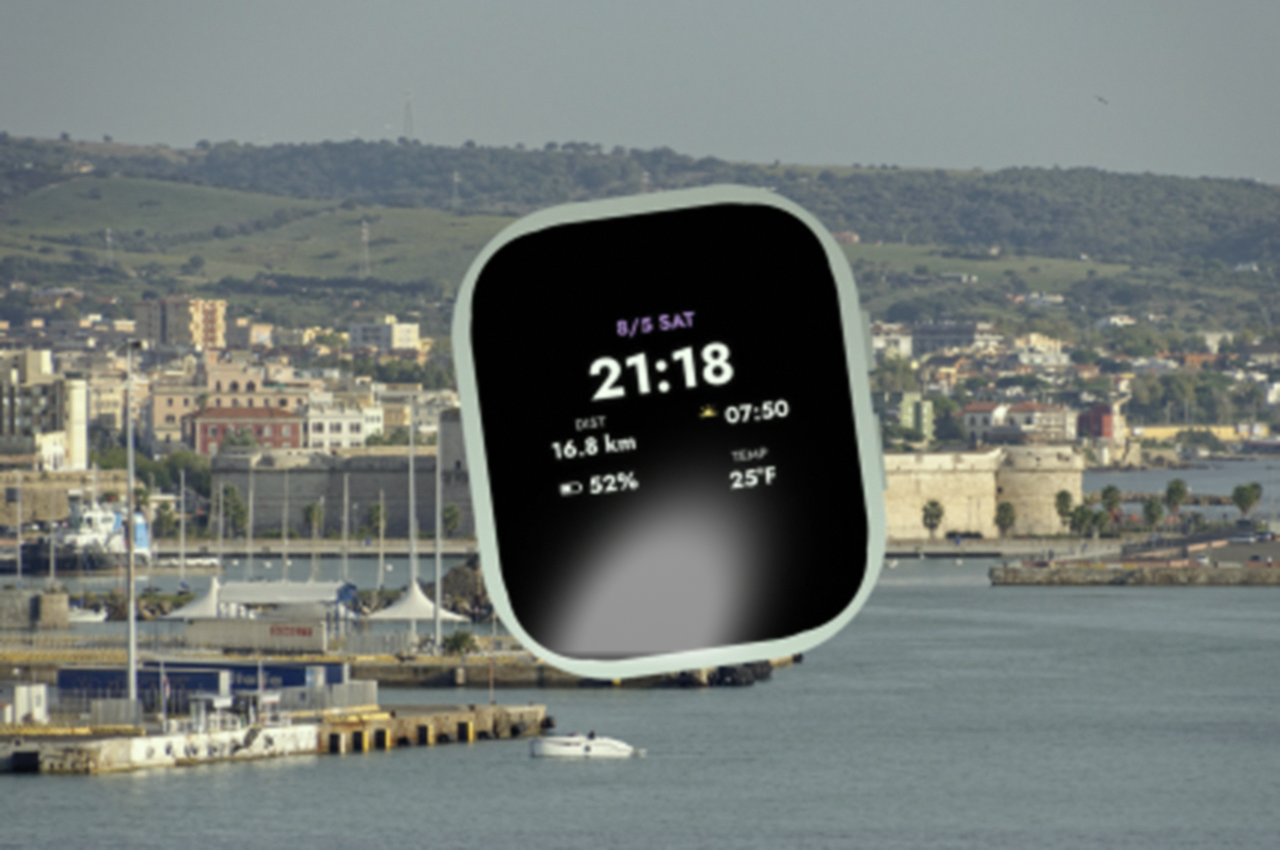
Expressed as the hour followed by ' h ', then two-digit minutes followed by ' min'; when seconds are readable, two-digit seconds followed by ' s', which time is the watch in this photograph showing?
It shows 21 h 18 min
